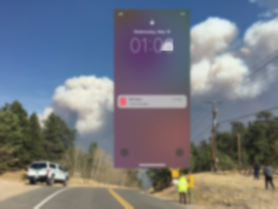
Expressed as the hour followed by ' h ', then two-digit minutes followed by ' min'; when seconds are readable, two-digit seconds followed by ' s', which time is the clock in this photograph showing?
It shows 1 h 06 min
